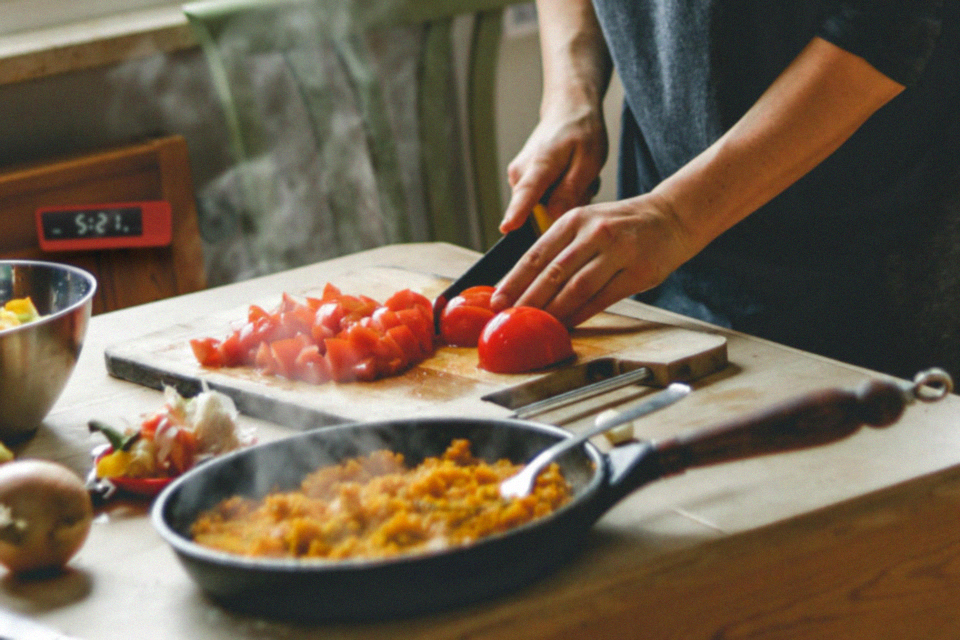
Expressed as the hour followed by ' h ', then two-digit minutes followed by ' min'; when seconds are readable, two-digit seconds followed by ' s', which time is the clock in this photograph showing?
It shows 5 h 21 min
